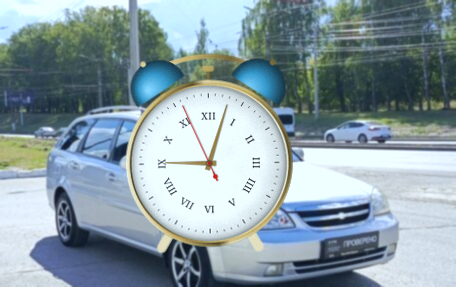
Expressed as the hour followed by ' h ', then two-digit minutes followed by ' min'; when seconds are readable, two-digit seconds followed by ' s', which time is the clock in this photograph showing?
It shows 9 h 02 min 56 s
